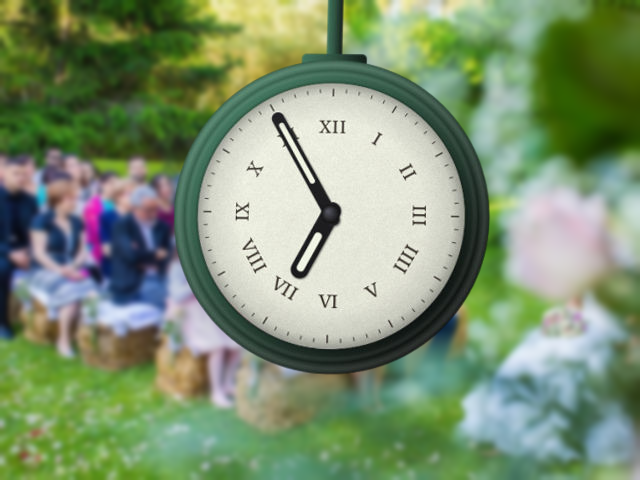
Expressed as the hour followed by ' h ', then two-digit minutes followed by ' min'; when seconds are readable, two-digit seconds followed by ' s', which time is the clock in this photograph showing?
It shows 6 h 55 min
